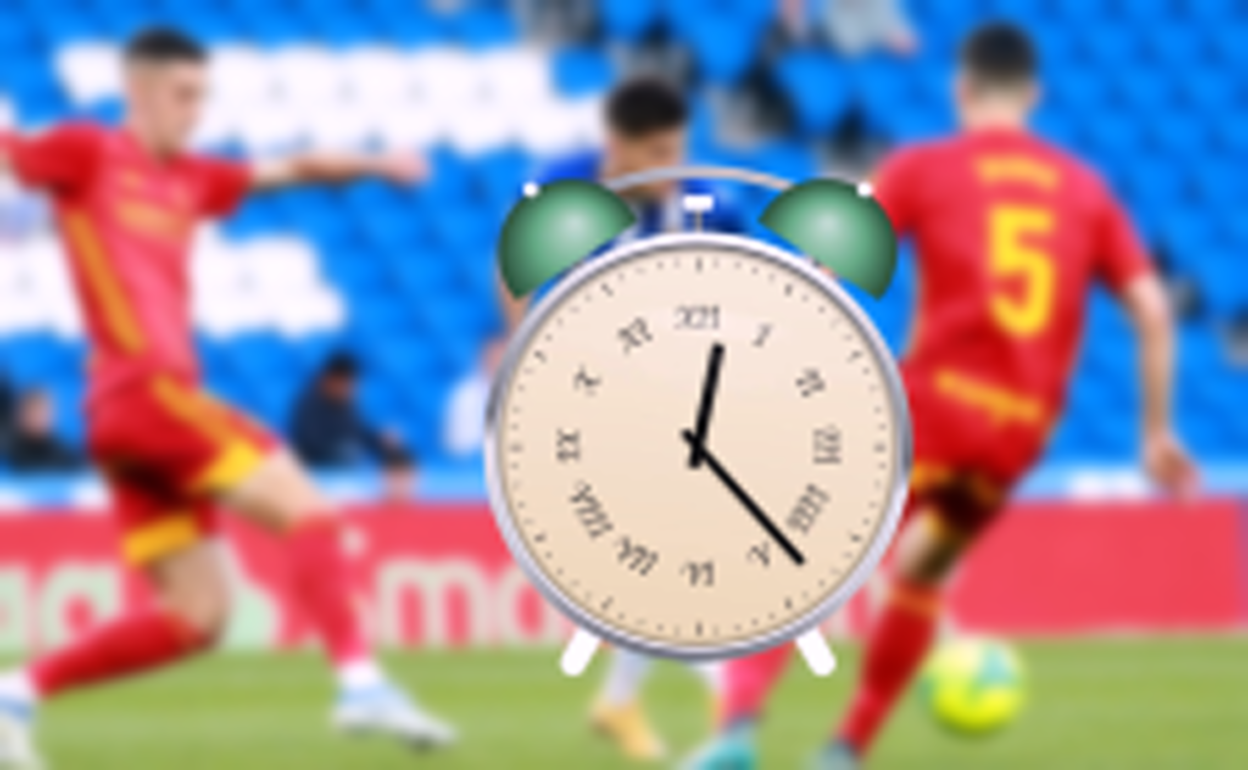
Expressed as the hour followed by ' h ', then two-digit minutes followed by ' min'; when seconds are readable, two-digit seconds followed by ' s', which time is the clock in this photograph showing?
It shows 12 h 23 min
